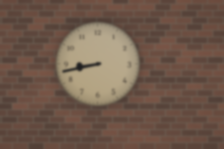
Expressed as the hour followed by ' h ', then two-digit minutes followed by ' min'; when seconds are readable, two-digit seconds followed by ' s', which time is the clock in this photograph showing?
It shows 8 h 43 min
